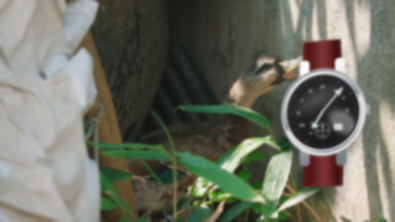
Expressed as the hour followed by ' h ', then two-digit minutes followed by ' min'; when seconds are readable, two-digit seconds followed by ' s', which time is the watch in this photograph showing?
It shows 7 h 07 min
